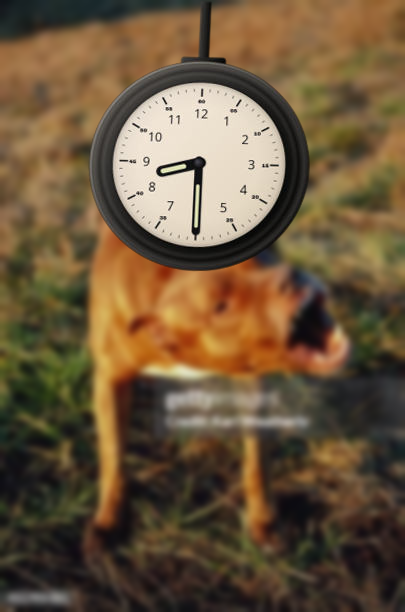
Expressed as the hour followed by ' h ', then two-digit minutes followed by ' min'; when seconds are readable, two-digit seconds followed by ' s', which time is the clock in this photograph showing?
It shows 8 h 30 min
